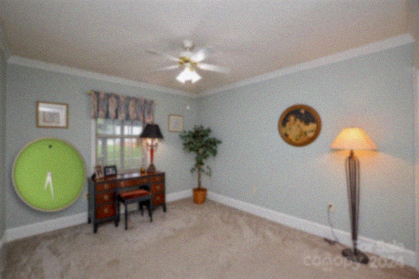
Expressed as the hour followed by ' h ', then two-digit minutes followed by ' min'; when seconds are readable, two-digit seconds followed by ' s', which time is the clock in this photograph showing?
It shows 6 h 28 min
